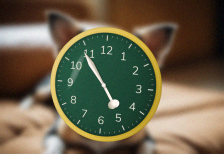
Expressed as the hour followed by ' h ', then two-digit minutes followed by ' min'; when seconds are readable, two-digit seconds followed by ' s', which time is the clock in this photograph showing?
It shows 4 h 54 min
